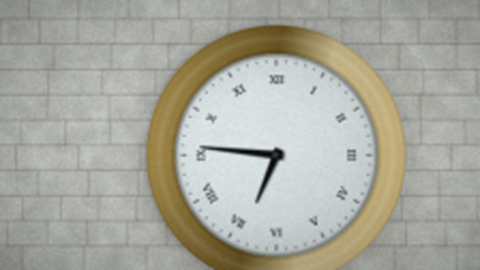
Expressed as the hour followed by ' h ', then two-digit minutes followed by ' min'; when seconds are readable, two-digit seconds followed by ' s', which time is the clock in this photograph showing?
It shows 6 h 46 min
